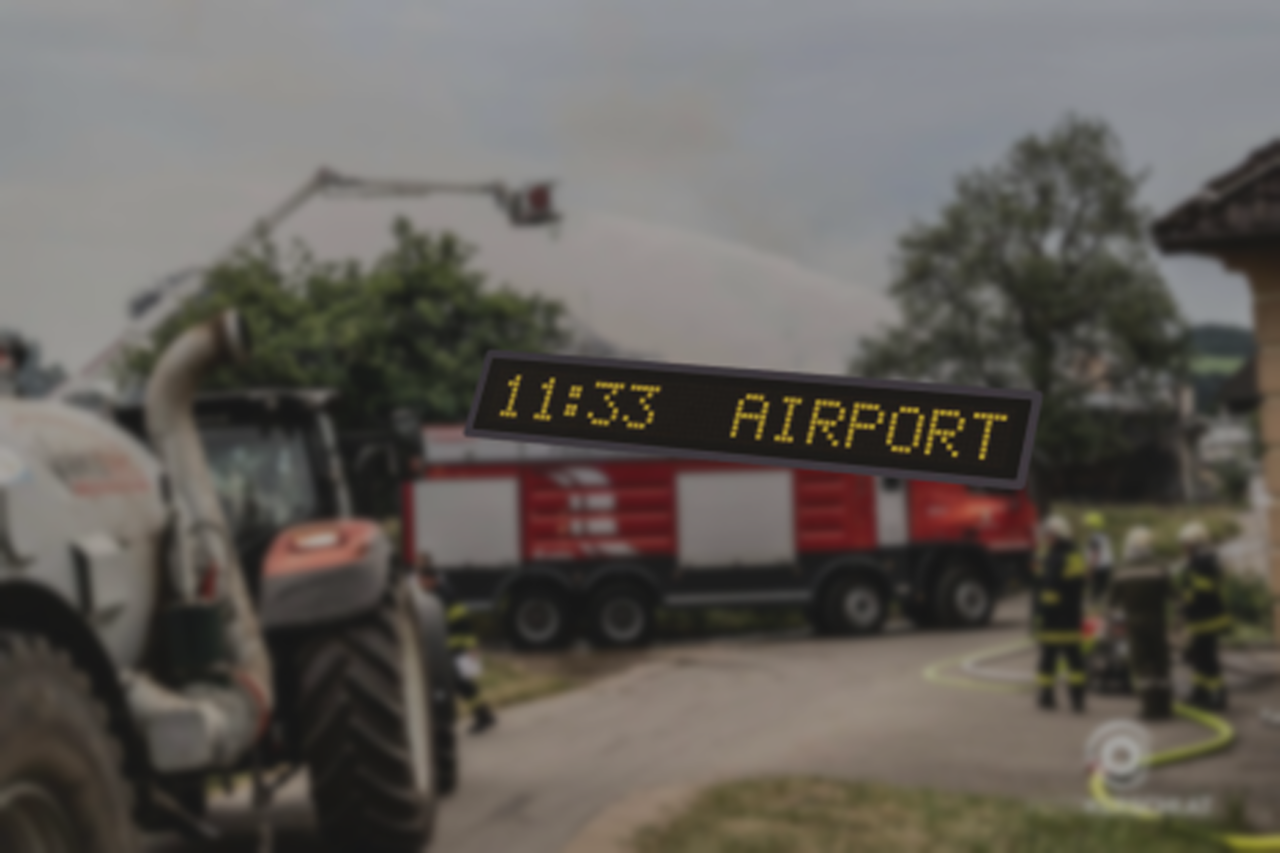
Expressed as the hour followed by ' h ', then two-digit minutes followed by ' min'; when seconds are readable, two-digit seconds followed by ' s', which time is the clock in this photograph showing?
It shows 11 h 33 min
